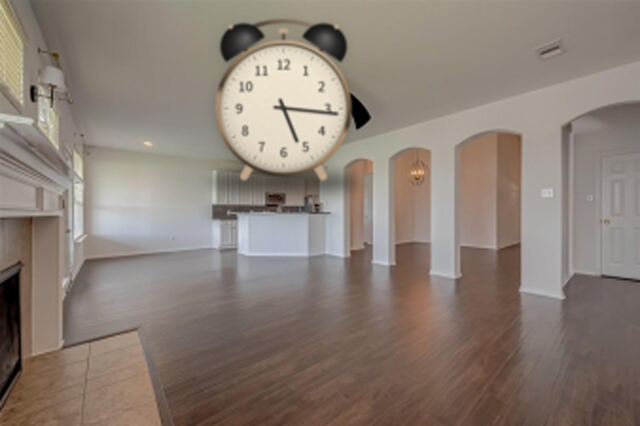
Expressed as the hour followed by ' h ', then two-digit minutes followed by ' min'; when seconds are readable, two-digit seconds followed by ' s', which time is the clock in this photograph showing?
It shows 5 h 16 min
